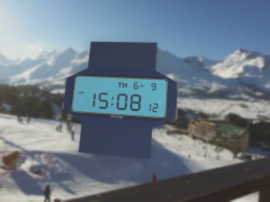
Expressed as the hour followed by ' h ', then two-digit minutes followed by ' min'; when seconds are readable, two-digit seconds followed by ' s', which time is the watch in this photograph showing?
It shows 15 h 08 min
